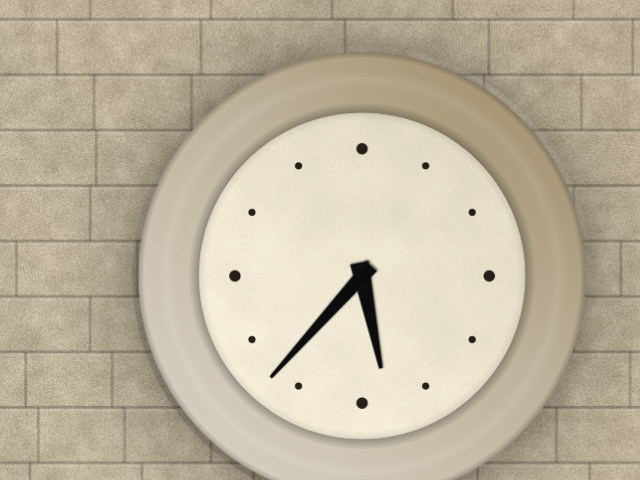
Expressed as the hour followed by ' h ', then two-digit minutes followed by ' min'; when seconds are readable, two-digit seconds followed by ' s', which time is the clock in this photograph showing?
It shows 5 h 37 min
